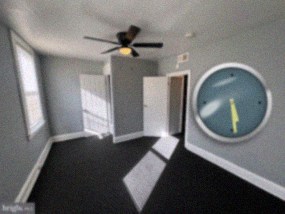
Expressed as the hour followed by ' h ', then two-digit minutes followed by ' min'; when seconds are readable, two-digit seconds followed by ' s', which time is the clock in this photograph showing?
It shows 5 h 29 min
